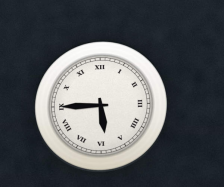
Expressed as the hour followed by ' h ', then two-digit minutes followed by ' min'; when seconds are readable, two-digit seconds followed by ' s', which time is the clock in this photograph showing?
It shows 5 h 45 min
